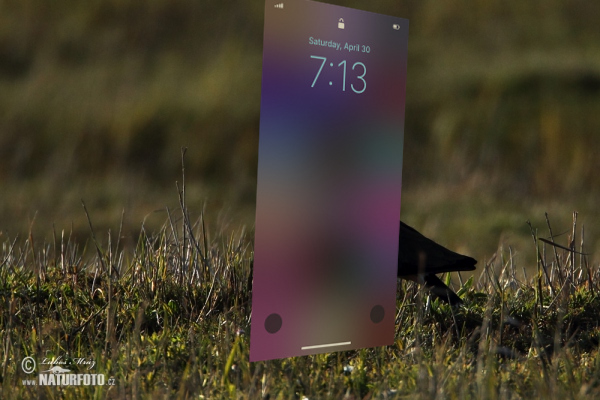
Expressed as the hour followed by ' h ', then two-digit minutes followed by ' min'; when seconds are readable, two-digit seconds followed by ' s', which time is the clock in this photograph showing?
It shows 7 h 13 min
